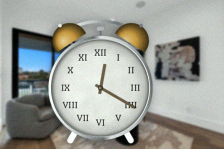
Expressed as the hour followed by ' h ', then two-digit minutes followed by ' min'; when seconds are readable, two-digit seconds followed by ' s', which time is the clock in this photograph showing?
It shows 12 h 20 min
